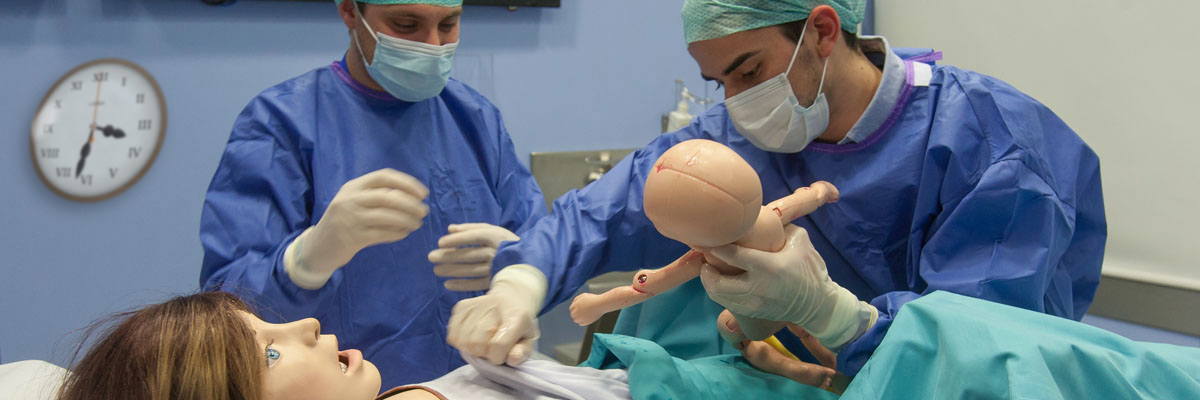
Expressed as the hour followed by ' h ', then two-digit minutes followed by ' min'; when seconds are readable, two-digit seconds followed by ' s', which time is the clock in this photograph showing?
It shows 3 h 32 min 00 s
